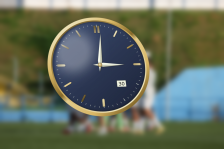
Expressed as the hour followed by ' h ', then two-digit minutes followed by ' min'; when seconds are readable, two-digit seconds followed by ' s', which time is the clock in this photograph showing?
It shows 3 h 01 min
